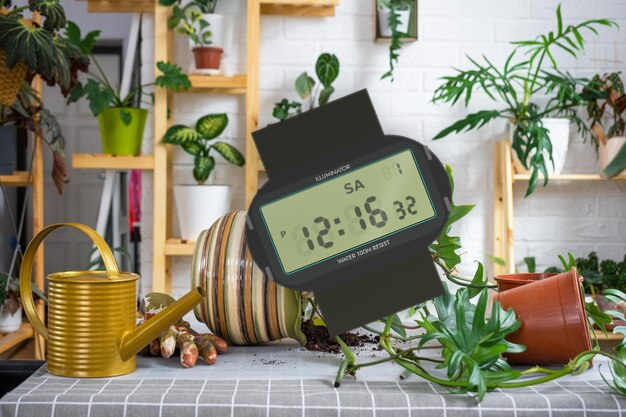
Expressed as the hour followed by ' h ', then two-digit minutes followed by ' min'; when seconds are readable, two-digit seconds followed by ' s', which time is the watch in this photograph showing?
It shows 12 h 16 min 32 s
